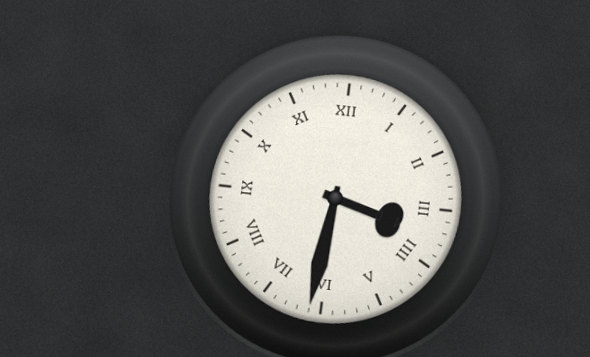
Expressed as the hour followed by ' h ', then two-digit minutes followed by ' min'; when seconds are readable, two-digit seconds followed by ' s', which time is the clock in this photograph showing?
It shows 3 h 31 min
